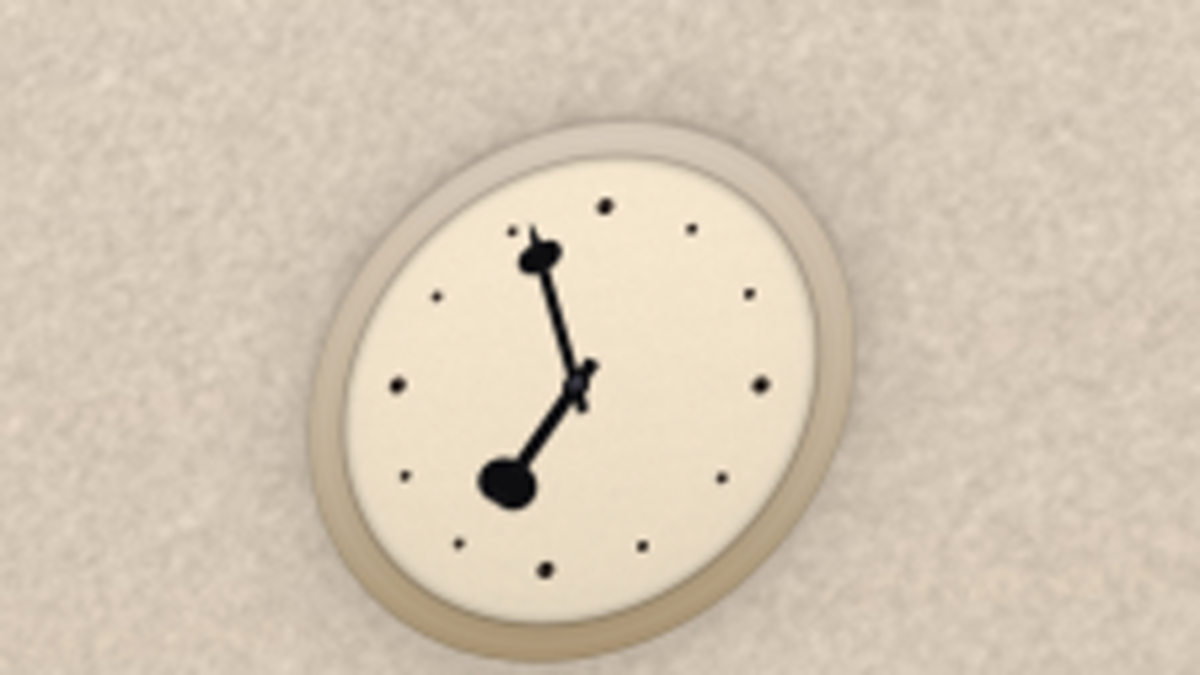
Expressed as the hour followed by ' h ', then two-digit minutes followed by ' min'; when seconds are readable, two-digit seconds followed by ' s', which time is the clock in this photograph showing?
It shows 6 h 56 min
